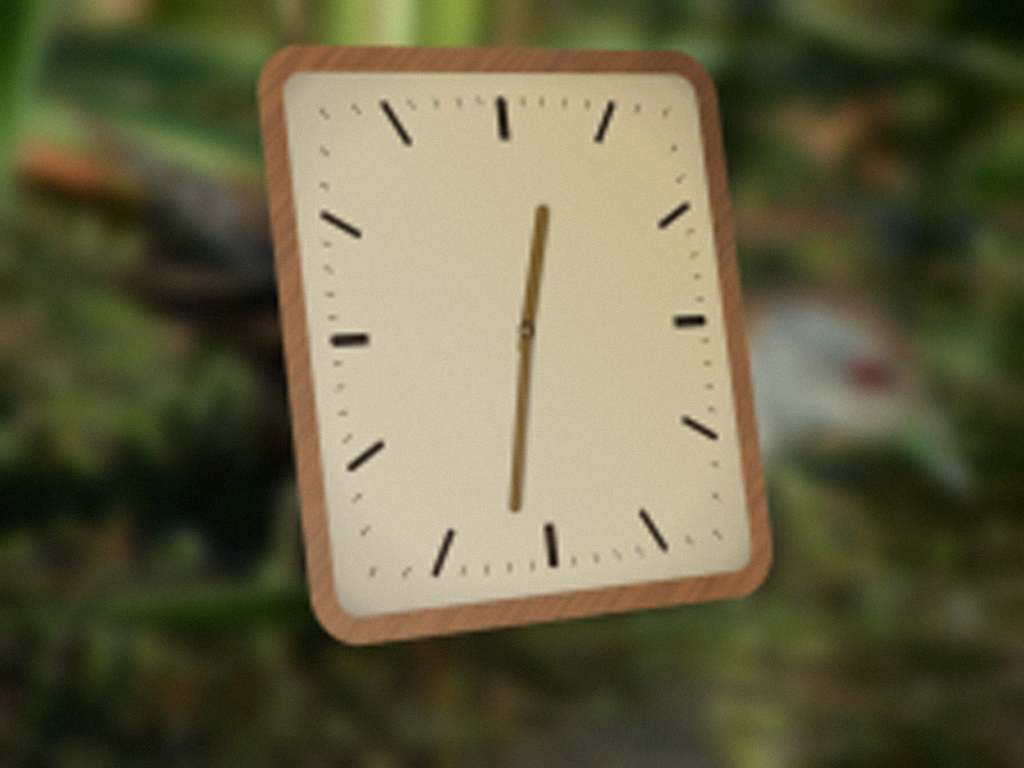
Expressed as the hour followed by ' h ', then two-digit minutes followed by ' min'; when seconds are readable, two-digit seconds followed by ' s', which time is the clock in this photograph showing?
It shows 12 h 32 min
